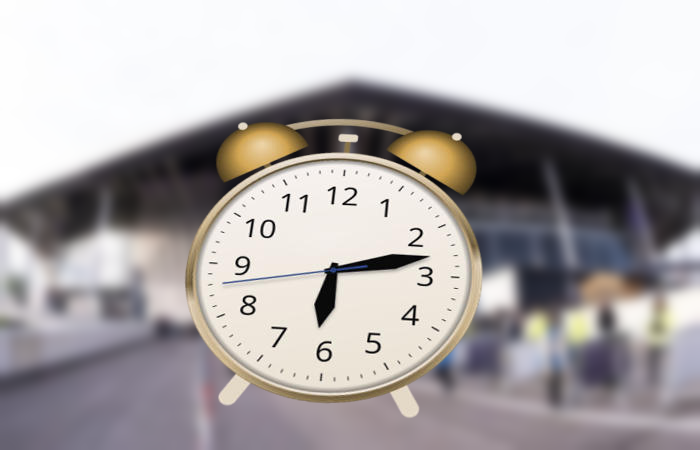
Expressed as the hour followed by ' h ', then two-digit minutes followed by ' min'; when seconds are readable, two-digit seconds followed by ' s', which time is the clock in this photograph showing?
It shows 6 h 12 min 43 s
